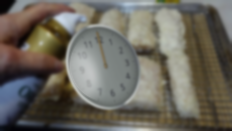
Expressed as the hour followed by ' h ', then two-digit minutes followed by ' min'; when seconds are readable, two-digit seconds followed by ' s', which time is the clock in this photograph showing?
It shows 12 h 00 min
